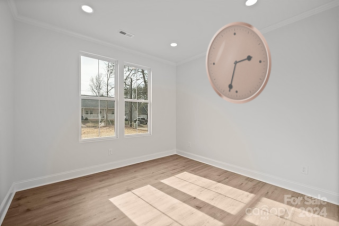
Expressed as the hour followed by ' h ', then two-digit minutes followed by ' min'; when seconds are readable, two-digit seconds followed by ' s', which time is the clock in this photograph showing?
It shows 2 h 33 min
